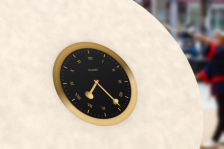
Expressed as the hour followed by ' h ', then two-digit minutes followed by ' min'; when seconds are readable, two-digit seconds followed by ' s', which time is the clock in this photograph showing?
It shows 7 h 24 min
